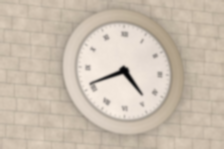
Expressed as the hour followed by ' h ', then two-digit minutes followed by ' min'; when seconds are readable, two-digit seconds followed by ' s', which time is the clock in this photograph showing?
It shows 4 h 41 min
